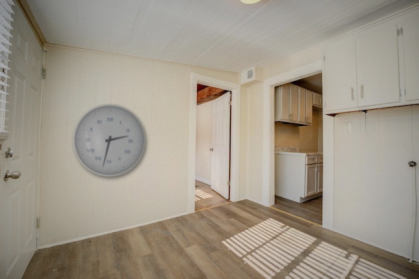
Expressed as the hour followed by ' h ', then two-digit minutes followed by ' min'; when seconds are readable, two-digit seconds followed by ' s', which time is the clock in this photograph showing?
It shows 2 h 32 min
